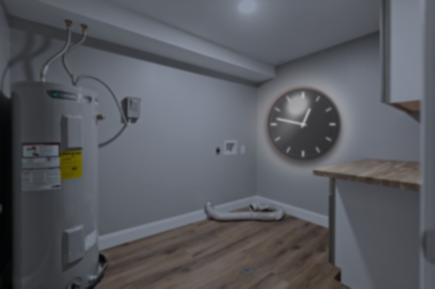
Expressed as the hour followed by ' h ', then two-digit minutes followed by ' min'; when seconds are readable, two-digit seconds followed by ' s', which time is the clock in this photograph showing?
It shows 12 h 47 min
